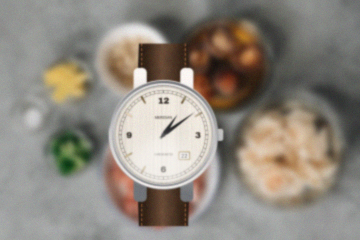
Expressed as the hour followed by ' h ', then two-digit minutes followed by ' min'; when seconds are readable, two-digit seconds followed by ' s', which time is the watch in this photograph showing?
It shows 1 h 09 min
